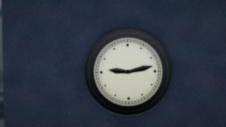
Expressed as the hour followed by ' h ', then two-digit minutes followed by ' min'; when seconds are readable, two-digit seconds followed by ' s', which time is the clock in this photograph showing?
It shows 9 h 13 min
